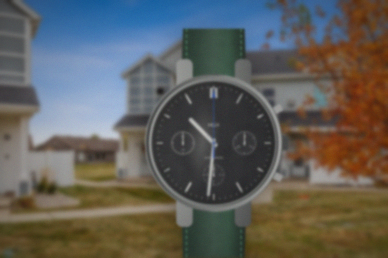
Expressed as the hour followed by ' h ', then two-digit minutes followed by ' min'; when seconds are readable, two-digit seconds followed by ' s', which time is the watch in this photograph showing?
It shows 10 h 31 min
